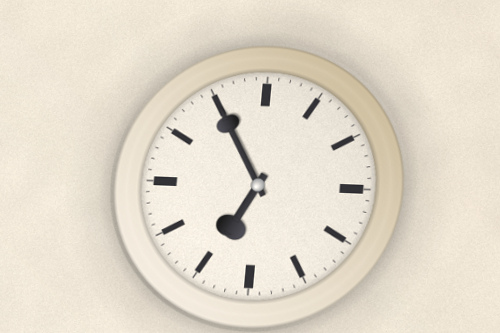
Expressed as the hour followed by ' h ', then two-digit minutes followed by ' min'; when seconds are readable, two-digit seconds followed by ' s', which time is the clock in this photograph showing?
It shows 6 h 55 min
